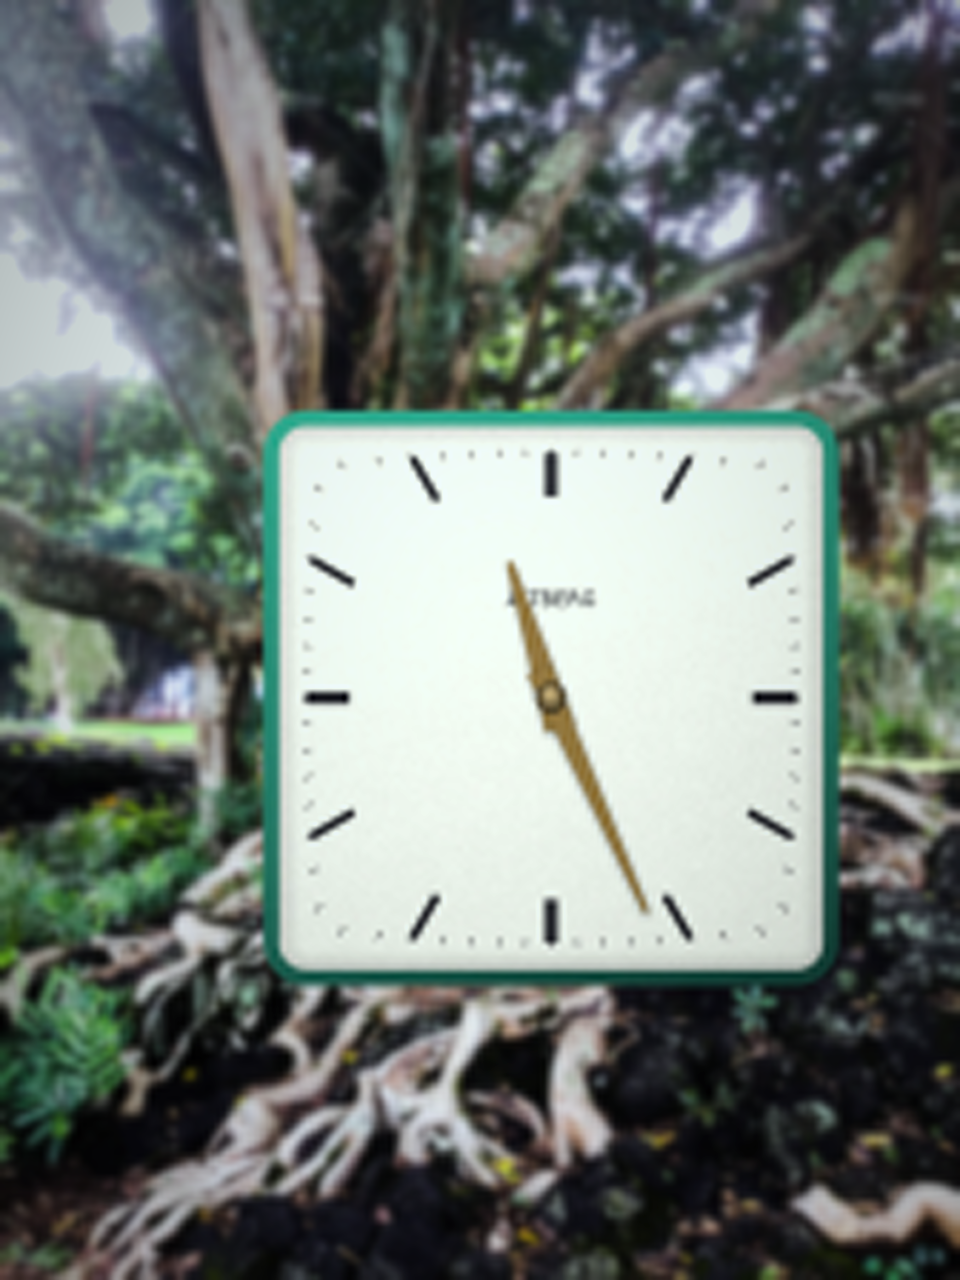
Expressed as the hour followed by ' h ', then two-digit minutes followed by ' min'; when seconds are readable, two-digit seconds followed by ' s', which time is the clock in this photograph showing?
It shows 11 h 26 min
